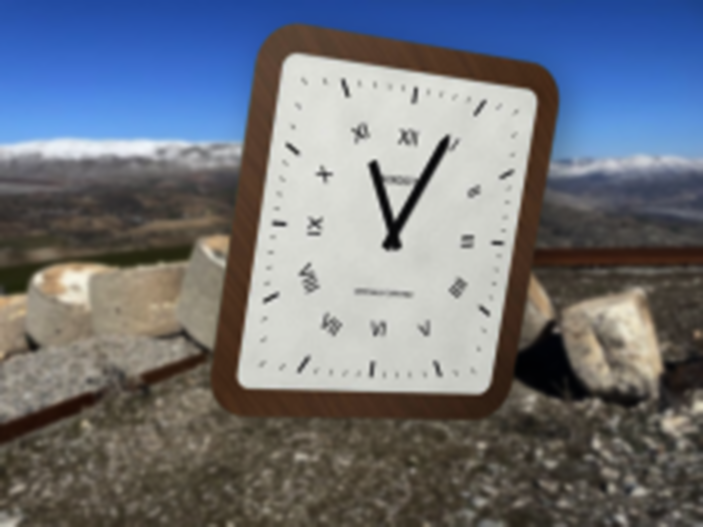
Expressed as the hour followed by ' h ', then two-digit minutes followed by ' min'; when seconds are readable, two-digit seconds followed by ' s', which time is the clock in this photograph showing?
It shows 11 h 04 min
